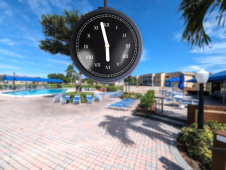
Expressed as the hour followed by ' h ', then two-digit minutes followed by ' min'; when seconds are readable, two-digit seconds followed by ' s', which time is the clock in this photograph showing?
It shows 5 h 58 min
